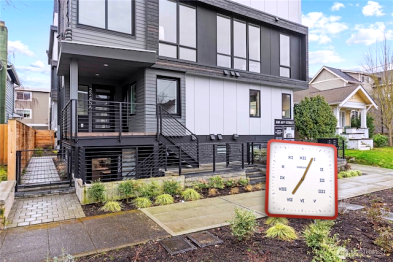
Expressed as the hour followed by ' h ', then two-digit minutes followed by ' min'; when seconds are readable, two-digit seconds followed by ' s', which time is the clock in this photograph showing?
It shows 7 h 04 min
